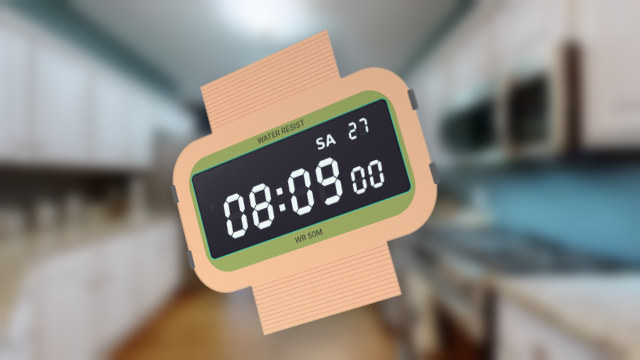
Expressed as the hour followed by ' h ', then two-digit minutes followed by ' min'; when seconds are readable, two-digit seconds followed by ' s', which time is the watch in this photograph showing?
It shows 8 h 09 min 00 s
